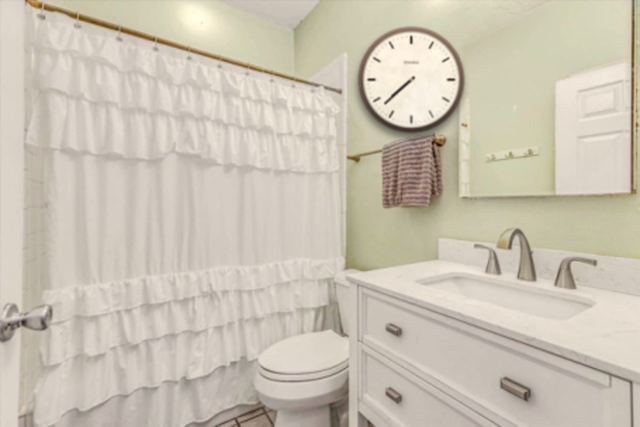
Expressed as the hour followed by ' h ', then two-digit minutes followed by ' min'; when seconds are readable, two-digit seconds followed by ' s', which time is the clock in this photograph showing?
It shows 7 h 38 min
